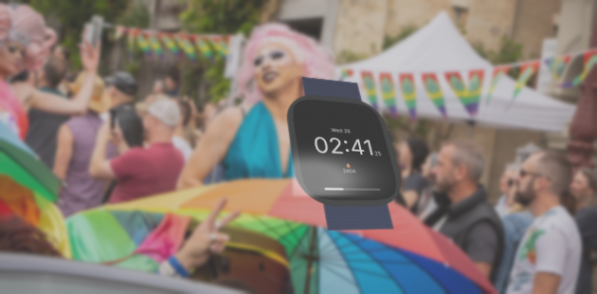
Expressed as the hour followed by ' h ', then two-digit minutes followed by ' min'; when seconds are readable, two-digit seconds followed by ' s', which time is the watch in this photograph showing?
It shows 2 h 41 min
